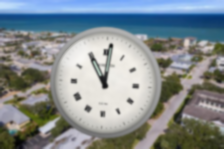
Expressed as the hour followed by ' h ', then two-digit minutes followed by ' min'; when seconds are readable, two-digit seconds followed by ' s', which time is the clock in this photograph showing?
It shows 11 h 01 min
